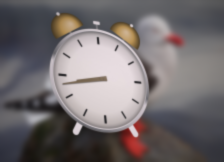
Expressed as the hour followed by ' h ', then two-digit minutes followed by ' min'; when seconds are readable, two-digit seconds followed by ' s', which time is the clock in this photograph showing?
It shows 8 h 43 min
